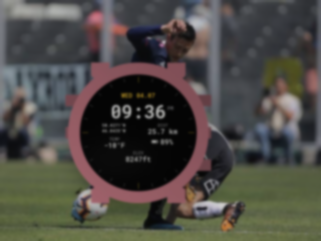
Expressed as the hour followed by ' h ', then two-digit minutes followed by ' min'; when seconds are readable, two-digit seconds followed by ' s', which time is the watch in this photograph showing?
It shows 9 h 36 min
